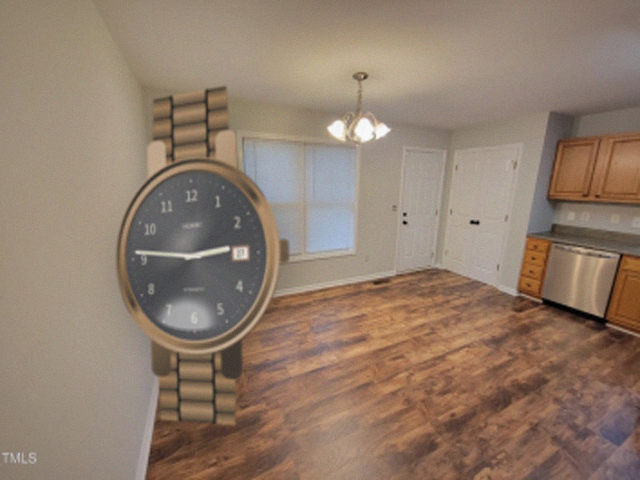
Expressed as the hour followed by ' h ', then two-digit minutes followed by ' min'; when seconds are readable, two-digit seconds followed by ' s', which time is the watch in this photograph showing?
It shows 2 h 46 min
